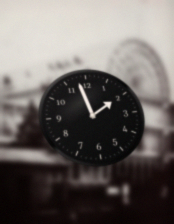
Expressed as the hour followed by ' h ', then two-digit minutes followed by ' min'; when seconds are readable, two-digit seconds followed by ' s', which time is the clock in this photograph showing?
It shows 1 h 58 min
